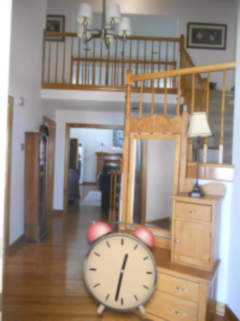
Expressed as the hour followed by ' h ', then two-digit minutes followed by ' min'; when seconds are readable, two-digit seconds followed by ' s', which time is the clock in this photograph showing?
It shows 12 h 32 min
